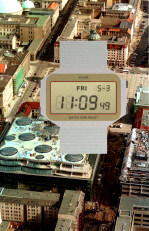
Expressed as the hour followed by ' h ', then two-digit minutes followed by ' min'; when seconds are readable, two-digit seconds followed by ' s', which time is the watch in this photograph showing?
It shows 11 h 09 min 49 s
